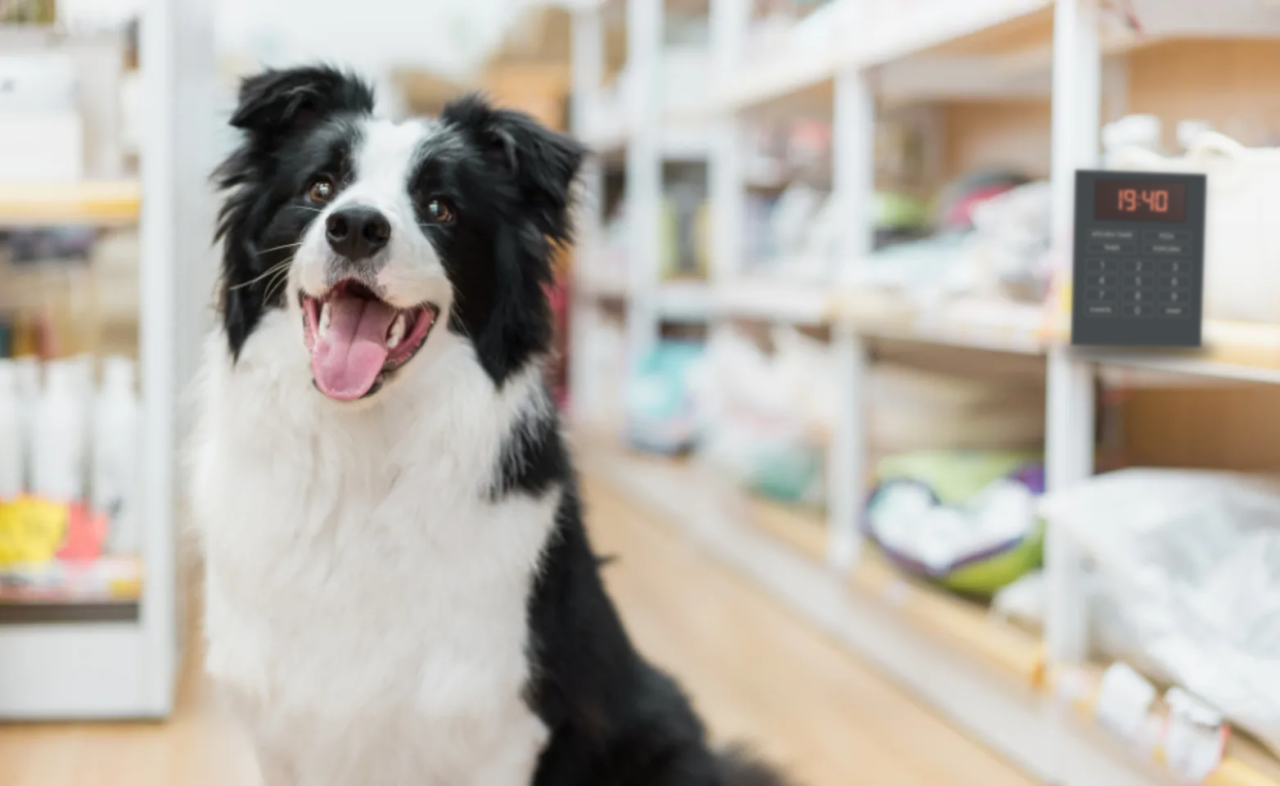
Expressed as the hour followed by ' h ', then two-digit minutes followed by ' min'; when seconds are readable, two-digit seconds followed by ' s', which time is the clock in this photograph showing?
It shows 19 h 40 min
